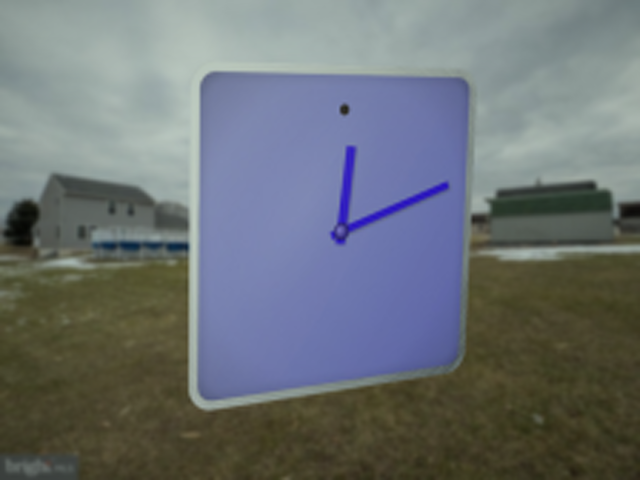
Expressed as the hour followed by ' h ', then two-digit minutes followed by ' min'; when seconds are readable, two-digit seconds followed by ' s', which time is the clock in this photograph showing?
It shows 12 h 12 min
